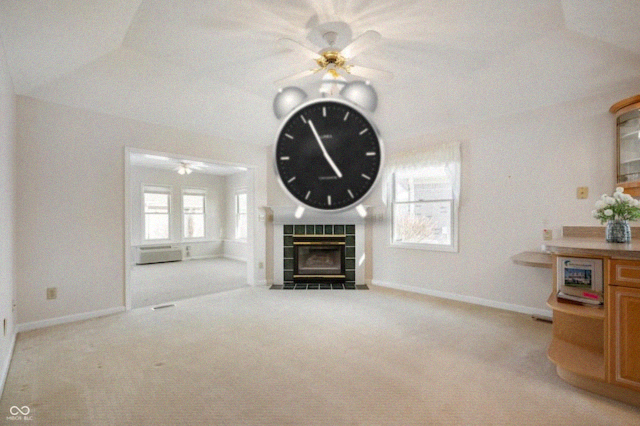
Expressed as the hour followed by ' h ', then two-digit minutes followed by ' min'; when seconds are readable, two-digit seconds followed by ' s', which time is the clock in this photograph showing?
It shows 4 h 56 min
